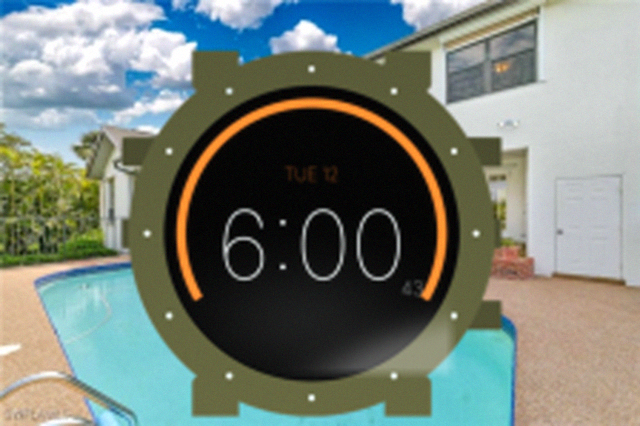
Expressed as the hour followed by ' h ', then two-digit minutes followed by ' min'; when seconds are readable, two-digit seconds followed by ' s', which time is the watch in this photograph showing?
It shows 6 h 00 min
